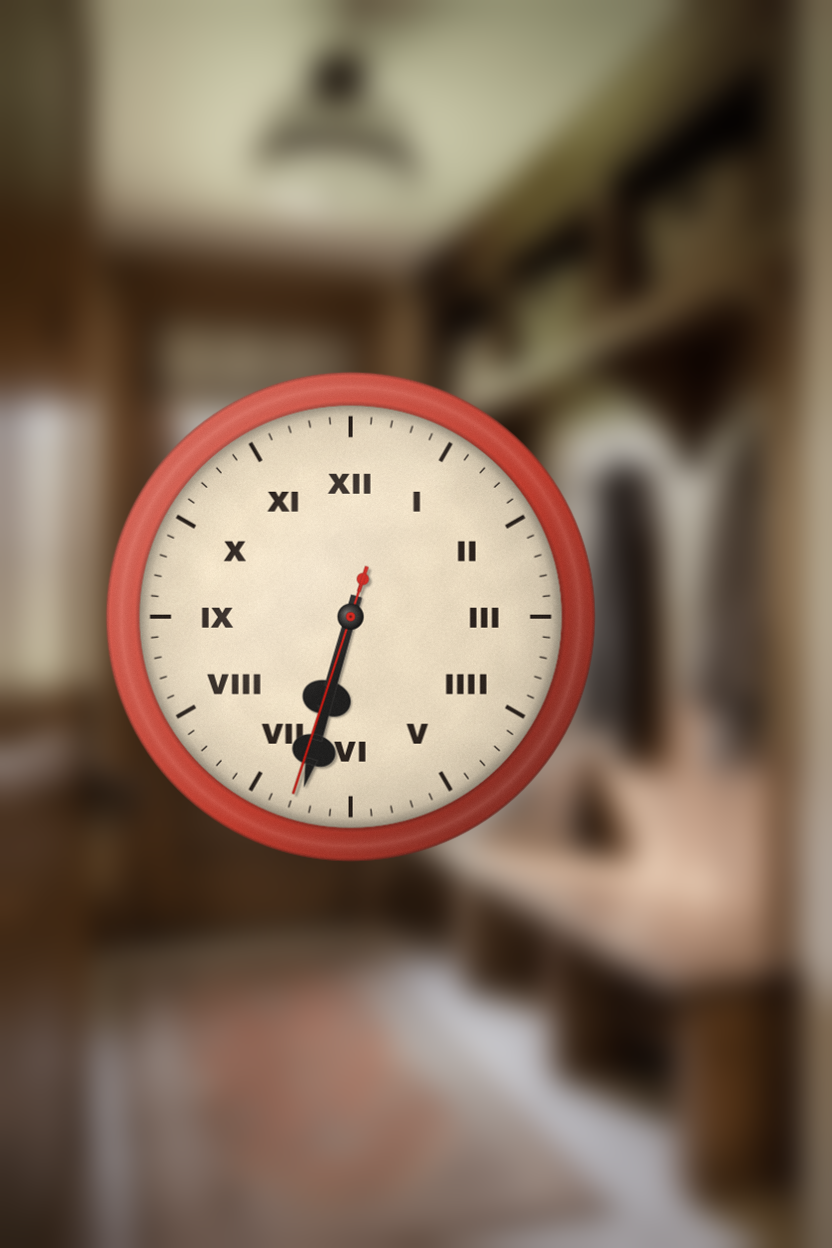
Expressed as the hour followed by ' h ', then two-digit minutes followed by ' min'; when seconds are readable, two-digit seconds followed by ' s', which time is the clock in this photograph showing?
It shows 6 h 32 min 33 s
